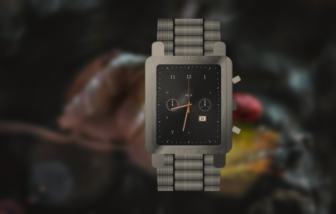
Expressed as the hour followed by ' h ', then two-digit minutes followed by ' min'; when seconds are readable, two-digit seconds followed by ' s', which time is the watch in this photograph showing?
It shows 8 h 32 min
